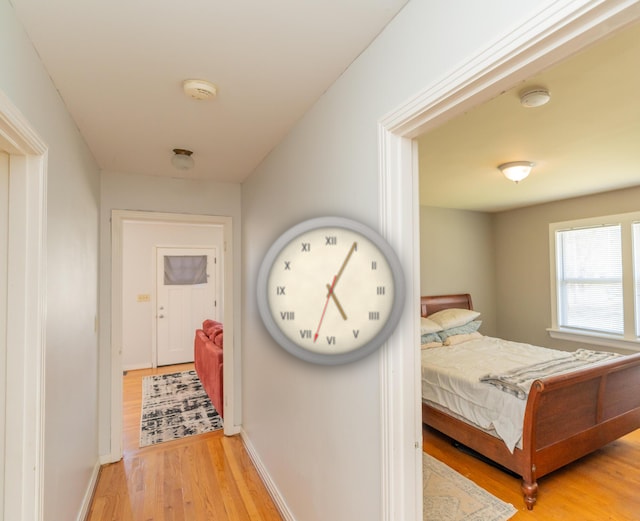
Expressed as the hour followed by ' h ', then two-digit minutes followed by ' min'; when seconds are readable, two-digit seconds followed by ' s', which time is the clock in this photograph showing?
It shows 5 h 04 min 33 s
